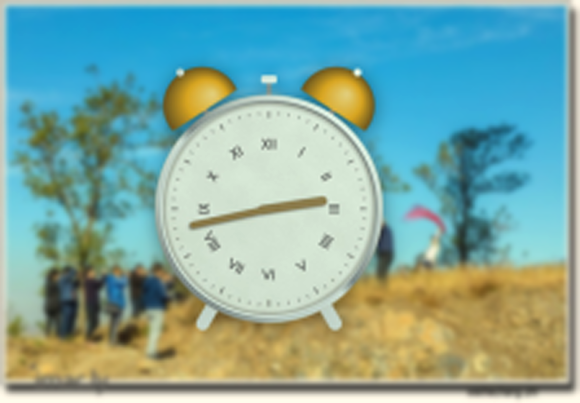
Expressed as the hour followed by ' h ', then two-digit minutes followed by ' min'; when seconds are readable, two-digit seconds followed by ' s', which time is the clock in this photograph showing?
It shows 2 h 43 min
